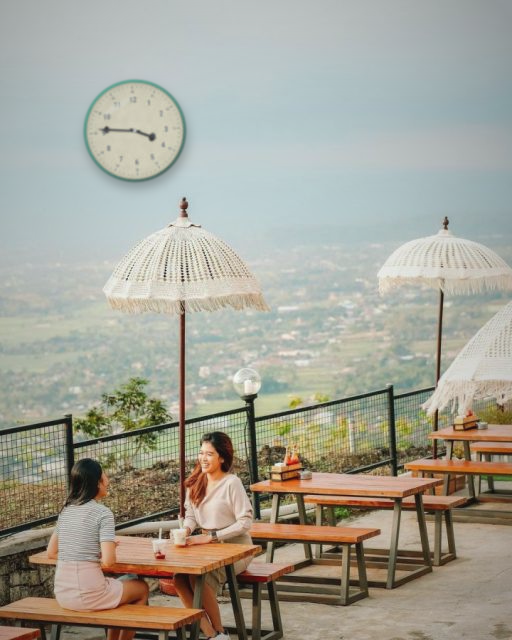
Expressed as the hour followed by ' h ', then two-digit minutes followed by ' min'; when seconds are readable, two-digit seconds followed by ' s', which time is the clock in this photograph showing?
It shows 3 h 46 min
